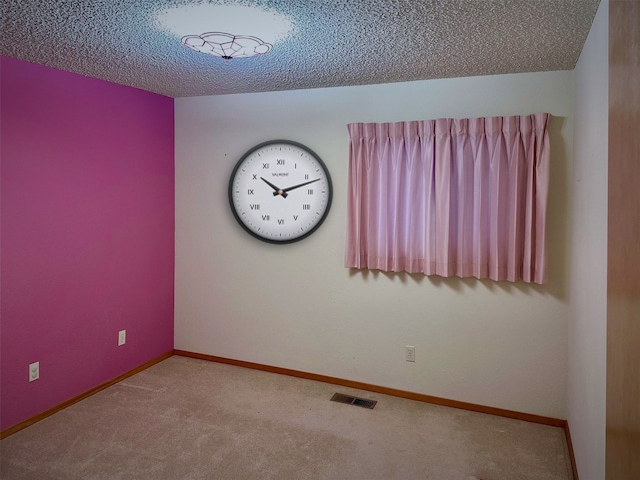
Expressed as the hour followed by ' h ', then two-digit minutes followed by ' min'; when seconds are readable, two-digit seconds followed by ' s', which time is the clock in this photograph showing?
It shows 10 h 12 min
